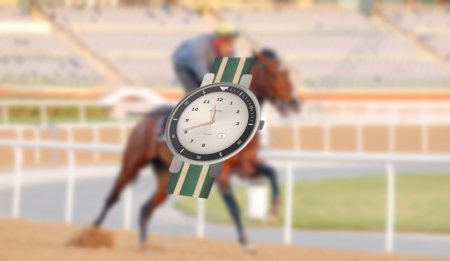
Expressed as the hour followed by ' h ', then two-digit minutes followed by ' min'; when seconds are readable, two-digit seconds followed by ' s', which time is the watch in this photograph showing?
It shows 11 h 41 min
